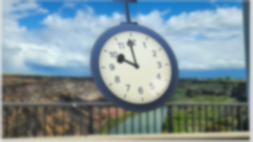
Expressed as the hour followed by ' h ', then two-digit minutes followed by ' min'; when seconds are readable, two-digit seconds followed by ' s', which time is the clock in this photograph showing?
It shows 9 h 59 min
